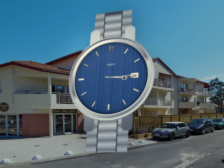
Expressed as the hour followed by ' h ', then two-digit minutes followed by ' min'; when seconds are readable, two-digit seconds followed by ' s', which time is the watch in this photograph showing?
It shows 3 h 15 min
